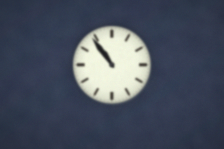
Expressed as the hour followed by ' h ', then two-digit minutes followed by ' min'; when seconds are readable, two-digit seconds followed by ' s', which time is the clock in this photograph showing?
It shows 10 h 54 min
